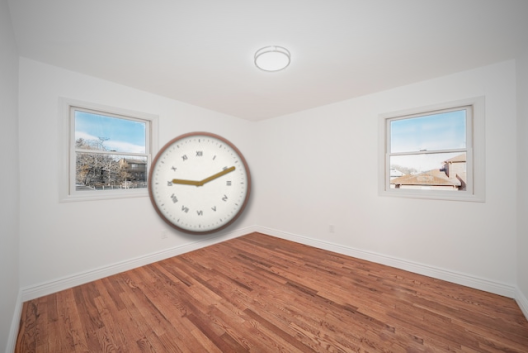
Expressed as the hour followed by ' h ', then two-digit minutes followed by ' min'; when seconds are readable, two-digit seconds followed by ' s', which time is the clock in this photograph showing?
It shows 9 h 11 min
